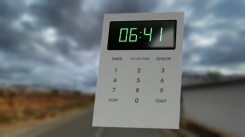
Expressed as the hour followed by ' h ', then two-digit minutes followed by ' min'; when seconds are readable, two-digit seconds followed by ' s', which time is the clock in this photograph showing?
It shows 6 h 41 min
